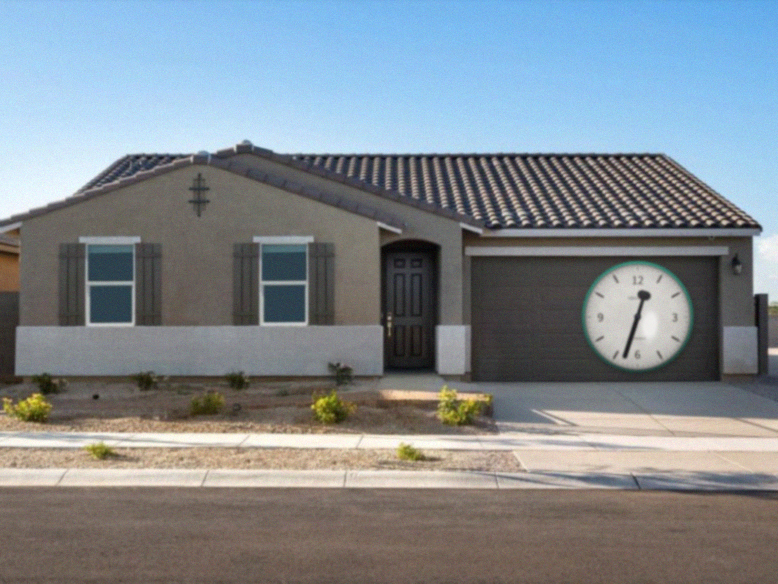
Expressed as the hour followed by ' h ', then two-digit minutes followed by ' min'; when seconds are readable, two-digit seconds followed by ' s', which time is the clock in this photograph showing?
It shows 12 h 33 min
